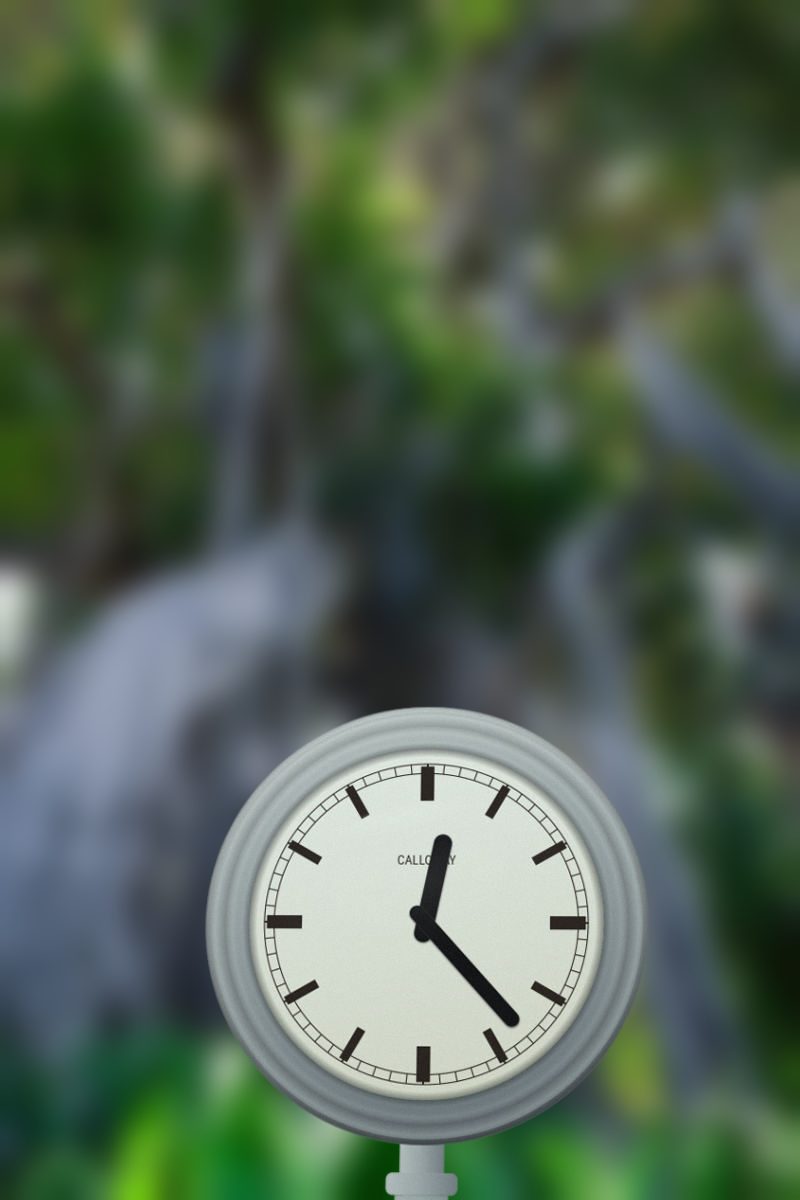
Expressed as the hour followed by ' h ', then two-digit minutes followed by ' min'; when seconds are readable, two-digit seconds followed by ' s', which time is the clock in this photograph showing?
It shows 12 h 23 min
